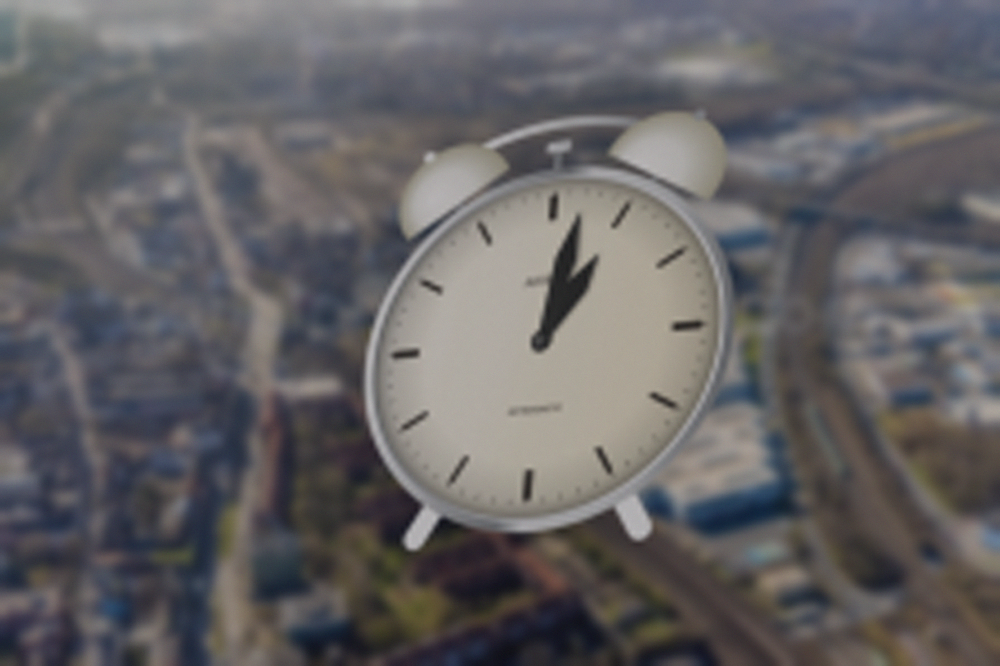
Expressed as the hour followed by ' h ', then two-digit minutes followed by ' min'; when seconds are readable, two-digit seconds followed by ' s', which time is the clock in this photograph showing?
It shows 1 h 02 min
